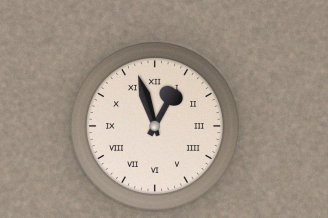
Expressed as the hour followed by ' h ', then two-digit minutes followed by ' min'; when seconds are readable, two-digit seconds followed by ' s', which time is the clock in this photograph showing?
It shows 12 h 57 min
